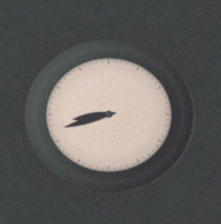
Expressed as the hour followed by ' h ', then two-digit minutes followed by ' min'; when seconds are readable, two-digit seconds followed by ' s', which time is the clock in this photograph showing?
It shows 8 h 42 min
